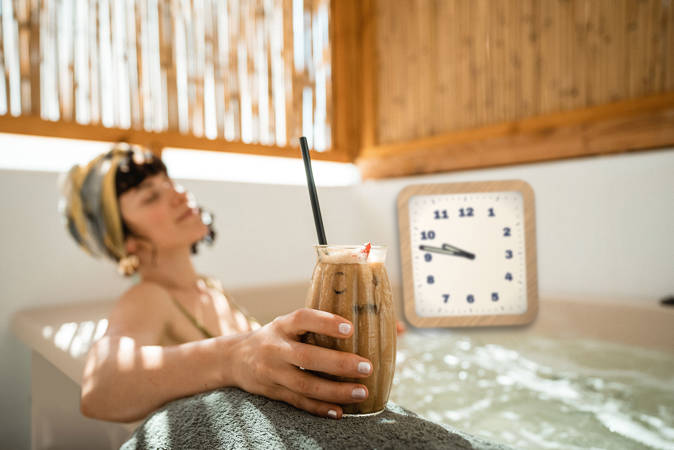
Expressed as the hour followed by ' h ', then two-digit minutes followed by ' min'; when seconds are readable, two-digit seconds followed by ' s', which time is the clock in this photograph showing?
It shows 9 h 47 min
